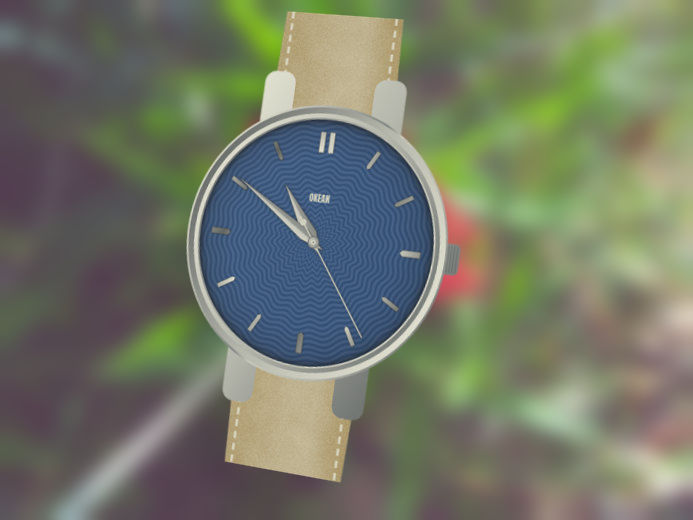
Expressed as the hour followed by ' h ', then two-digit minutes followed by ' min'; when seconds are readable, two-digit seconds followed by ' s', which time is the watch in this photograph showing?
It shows 10 h 50 min 24 s
